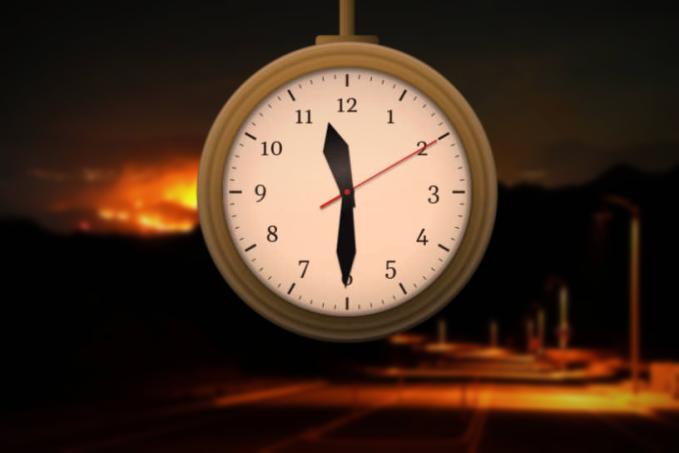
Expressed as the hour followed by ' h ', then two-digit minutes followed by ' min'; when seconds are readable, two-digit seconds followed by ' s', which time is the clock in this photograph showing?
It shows 11 h 30 min 10 s
